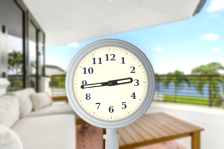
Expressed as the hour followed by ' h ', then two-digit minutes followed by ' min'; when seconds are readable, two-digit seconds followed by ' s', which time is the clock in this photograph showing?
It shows 2 h 44 min
